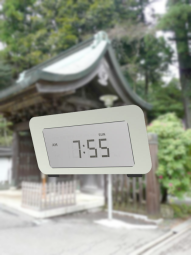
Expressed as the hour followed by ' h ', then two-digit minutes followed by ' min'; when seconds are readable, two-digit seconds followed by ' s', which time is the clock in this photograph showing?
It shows 7 h 55 min
